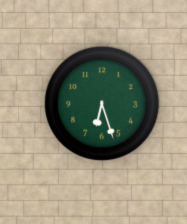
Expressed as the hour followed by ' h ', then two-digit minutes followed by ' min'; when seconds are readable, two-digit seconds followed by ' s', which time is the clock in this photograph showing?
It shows 6 h 27 min
